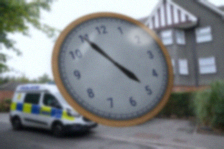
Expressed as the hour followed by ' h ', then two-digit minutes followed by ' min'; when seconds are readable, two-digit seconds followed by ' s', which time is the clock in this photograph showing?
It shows 4 h 55 min
